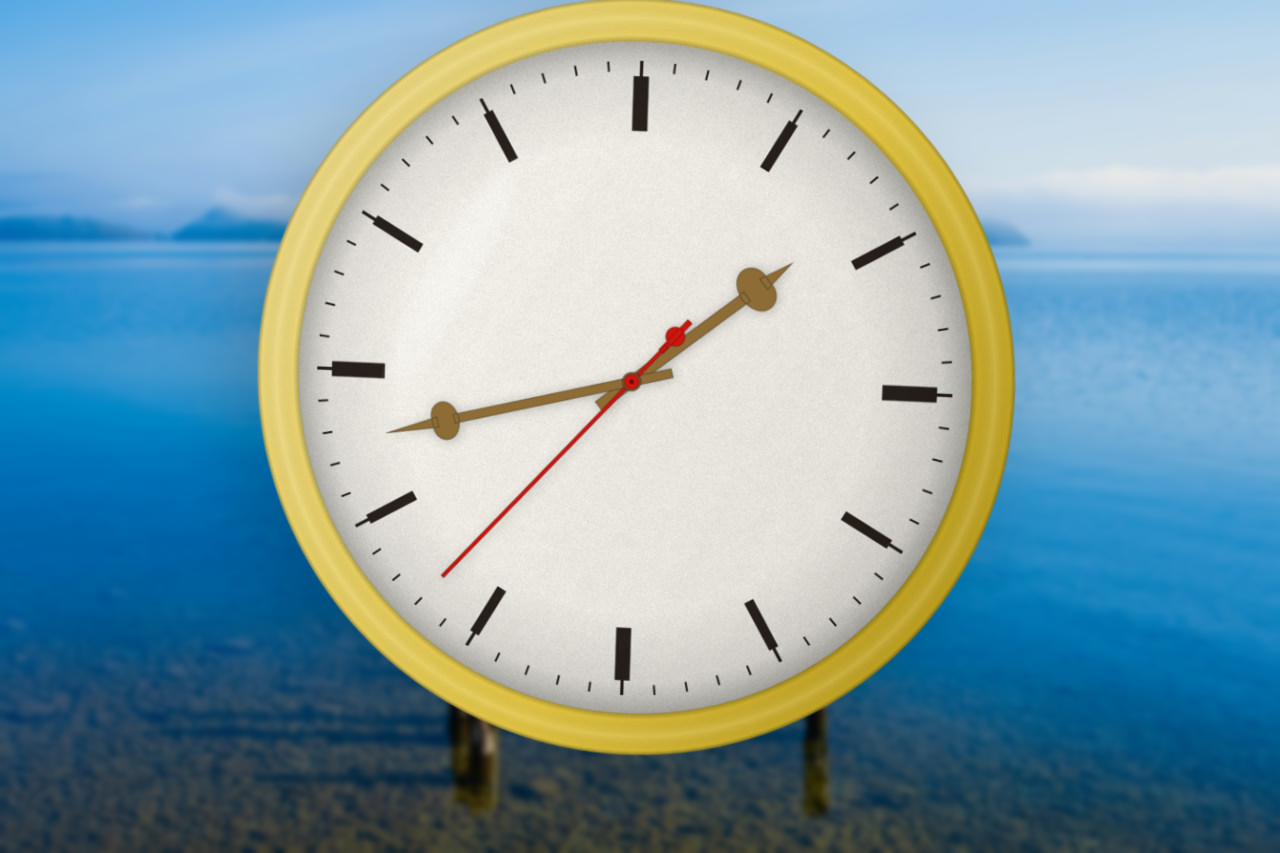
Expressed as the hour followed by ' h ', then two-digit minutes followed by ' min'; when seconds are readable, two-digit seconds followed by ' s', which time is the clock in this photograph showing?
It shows 1 h 42 min 37 s
